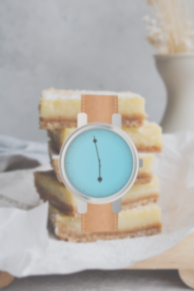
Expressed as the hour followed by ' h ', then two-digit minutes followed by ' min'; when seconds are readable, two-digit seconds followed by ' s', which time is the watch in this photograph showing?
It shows 5 h 58 min
